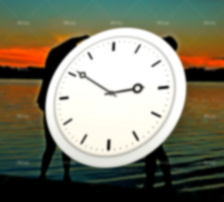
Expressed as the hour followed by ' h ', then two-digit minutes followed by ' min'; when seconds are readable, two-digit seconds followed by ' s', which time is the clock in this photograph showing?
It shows 2 h 51 min
